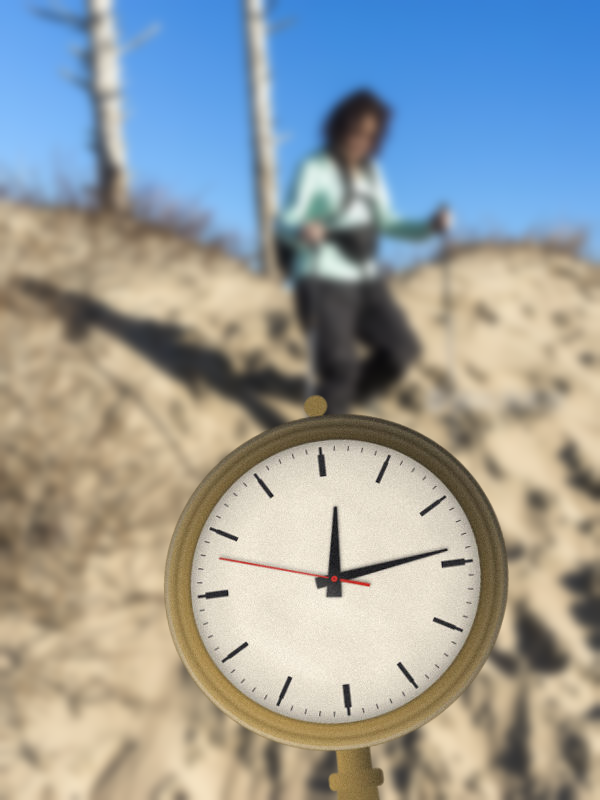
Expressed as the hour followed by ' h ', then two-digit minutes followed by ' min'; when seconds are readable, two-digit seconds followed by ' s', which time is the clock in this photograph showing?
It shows 12 h 13 min 48 s
